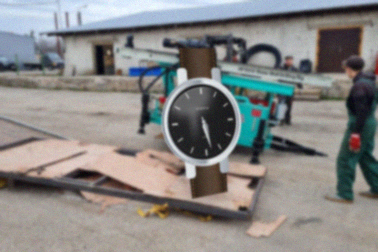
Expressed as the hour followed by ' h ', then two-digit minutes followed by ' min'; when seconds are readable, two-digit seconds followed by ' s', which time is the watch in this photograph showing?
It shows 5 h 28 min
